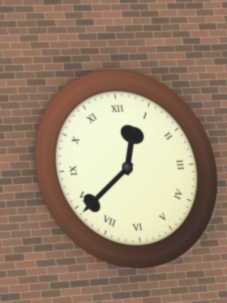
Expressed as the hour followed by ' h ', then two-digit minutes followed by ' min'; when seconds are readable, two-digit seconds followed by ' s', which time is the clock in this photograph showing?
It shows 12 h 39 min
